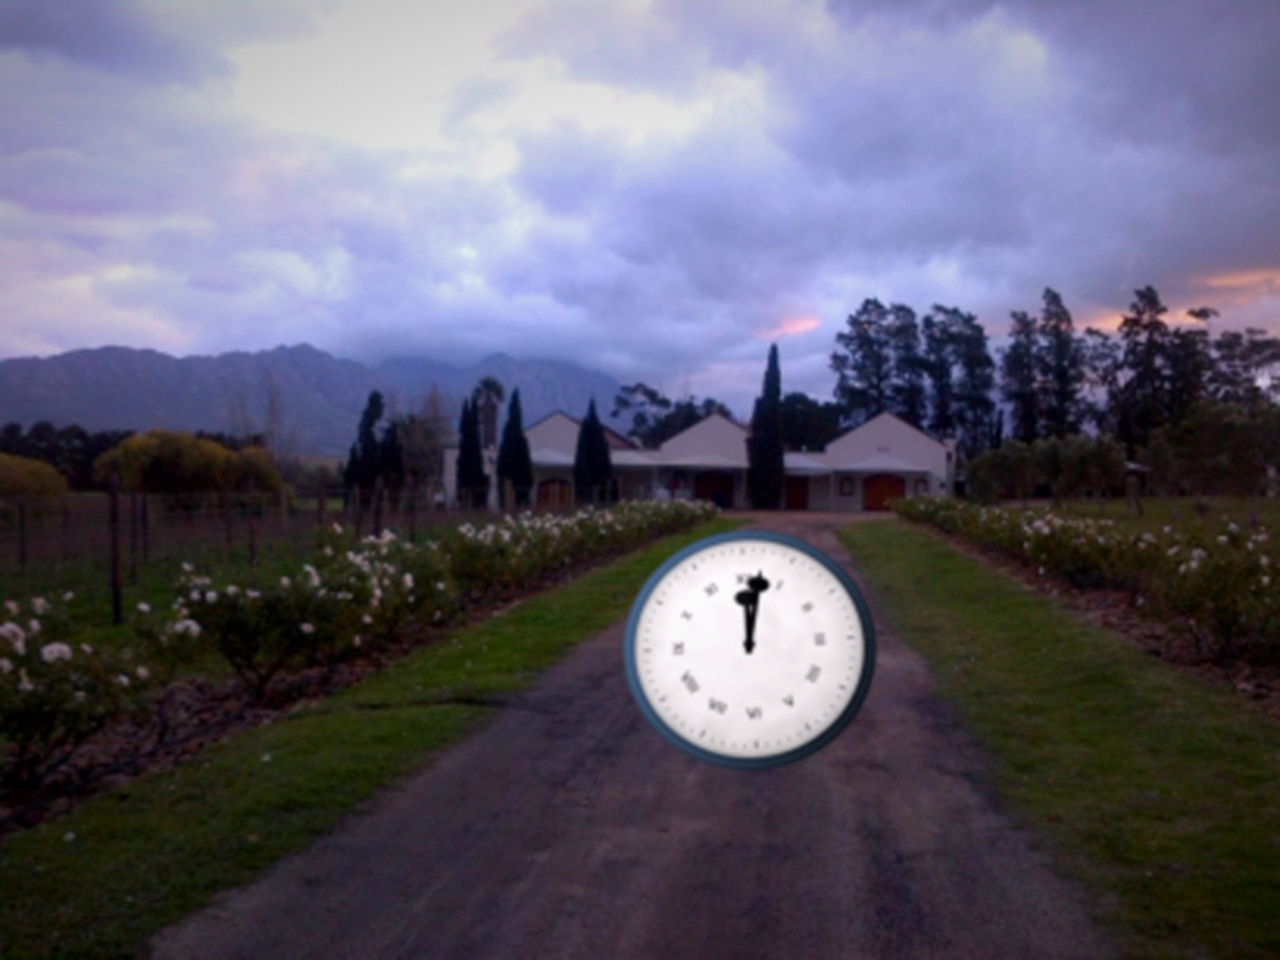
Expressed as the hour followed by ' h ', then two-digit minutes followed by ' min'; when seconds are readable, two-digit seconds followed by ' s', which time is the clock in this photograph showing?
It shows 12 h 02 min
